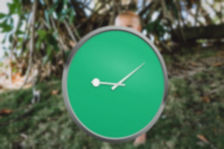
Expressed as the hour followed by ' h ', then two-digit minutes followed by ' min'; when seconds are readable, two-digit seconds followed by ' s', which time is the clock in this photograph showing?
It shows 9 h 09 min
